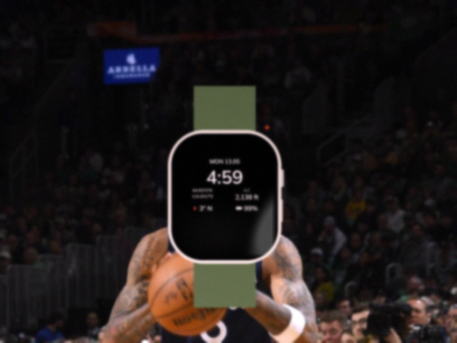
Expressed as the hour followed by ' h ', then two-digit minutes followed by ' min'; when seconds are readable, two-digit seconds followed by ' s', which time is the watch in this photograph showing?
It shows 4 h 59 min
